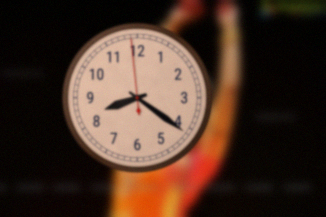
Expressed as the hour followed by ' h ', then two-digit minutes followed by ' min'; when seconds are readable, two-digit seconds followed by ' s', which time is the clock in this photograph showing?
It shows 8 h 20 min 59 s
